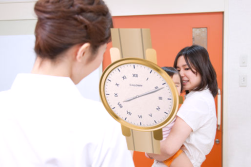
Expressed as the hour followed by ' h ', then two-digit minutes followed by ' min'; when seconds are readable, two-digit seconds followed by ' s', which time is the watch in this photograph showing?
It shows 8 h 11 min
